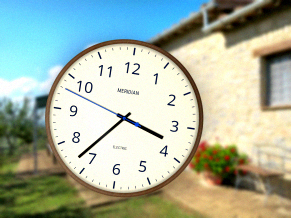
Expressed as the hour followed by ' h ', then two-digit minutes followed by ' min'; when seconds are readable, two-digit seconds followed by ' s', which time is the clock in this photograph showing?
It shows 3 h 36 min 48 s
